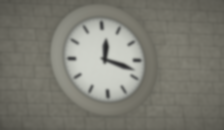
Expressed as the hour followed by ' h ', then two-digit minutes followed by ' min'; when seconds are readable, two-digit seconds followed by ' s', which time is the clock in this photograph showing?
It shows 12 h 18 min
